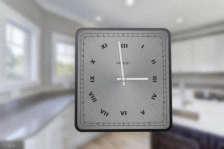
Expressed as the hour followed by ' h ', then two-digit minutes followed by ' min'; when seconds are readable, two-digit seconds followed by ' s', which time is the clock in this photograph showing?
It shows 2 h 59 min
